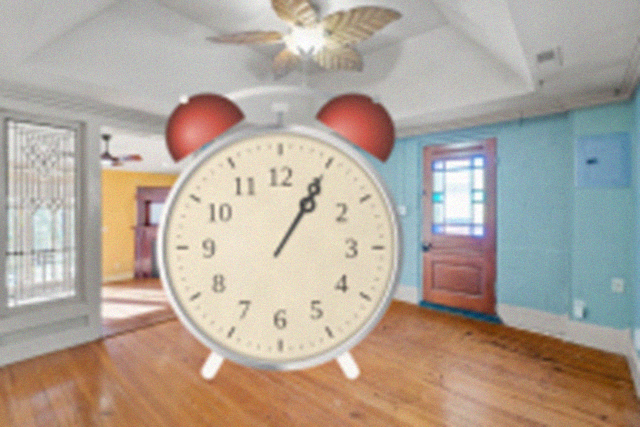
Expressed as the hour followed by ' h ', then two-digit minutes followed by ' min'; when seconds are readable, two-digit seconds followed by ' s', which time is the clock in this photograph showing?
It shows 1 h 05 min
